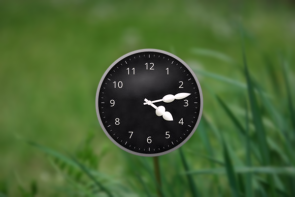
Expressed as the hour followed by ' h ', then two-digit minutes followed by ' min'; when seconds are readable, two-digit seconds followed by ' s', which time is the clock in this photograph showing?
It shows 4 h 13 min
